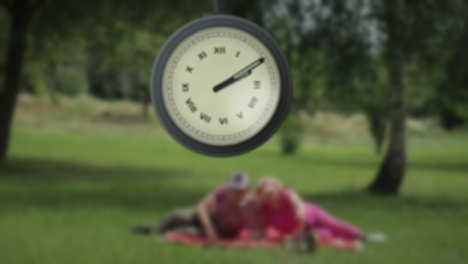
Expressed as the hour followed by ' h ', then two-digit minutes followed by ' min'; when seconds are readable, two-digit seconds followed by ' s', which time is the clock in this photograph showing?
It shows 2 h 10 min
